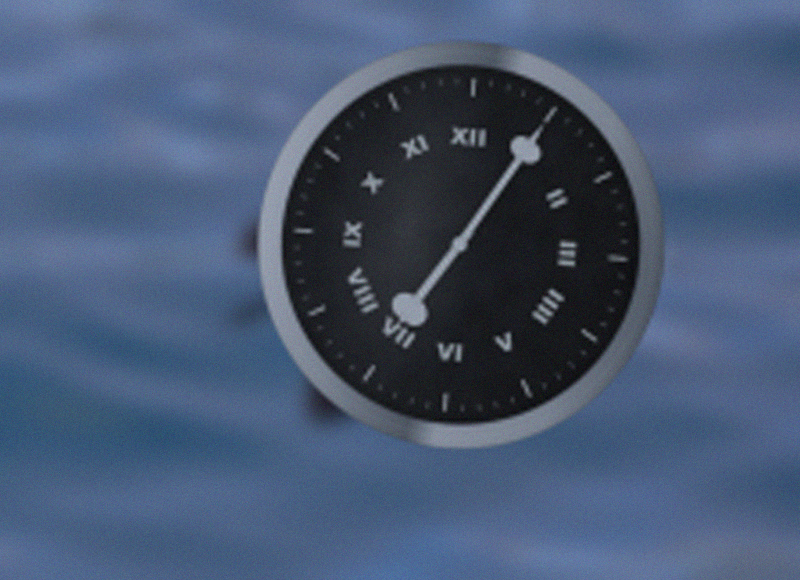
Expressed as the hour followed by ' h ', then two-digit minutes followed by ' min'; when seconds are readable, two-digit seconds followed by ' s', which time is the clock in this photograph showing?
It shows 7 h 05 min
